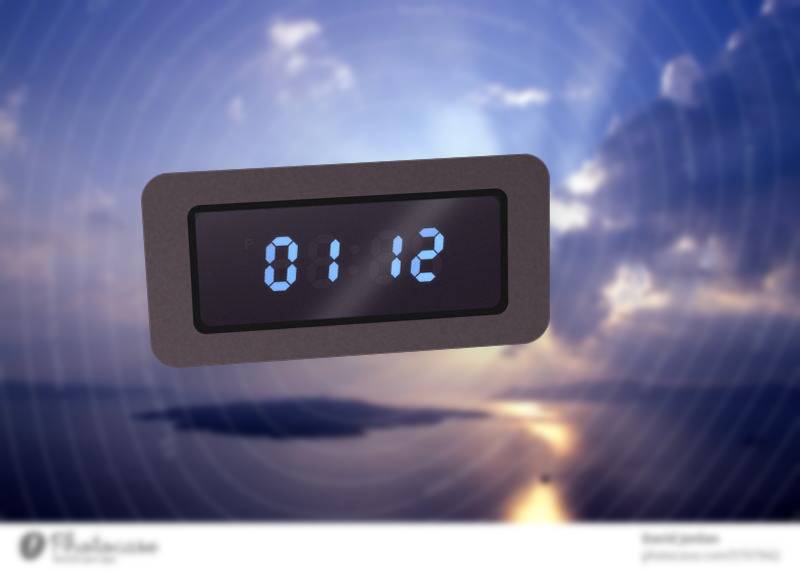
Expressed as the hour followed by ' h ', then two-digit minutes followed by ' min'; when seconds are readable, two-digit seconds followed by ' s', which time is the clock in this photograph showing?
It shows 1 h 12 min
